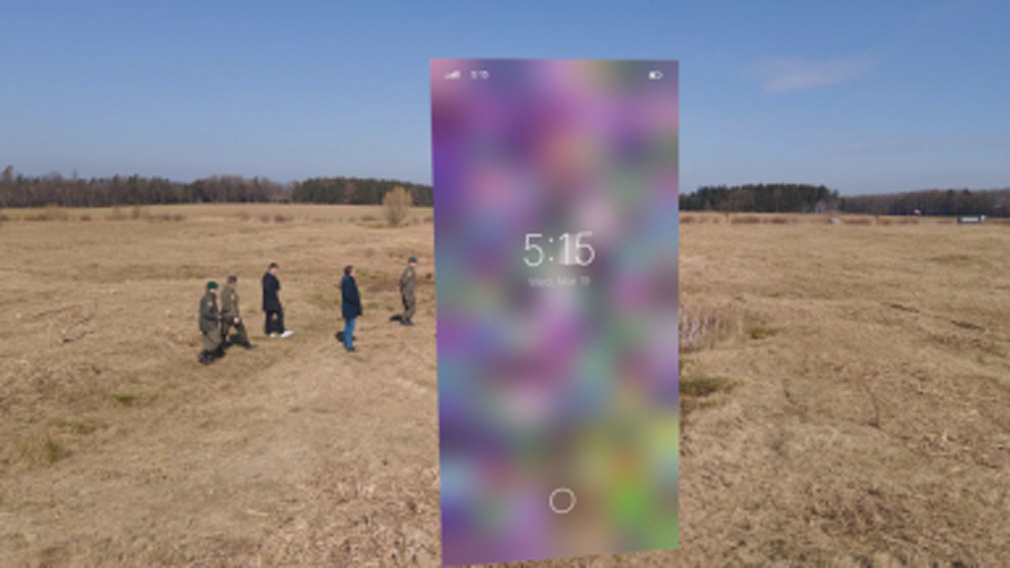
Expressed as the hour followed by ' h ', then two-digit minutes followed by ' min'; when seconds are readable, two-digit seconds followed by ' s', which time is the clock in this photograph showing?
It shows 5 h 15 min
